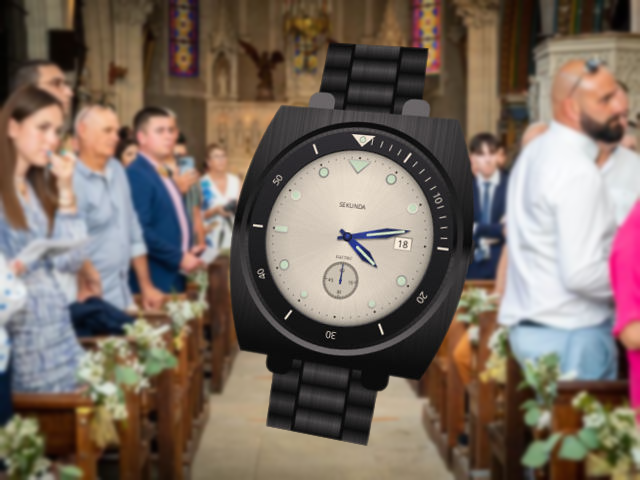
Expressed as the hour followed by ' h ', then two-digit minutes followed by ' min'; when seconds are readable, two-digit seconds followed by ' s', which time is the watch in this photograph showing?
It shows 4 h 13 min
